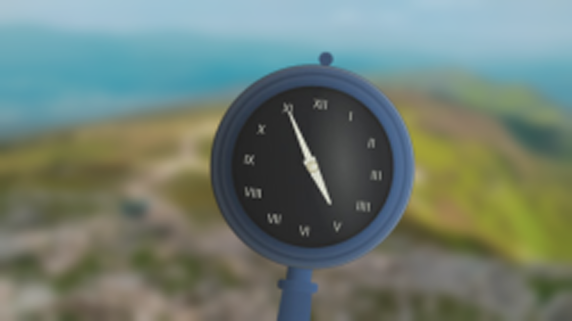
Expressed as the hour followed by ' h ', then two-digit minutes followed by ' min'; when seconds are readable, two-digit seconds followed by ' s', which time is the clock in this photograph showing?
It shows 4 h 55 min
